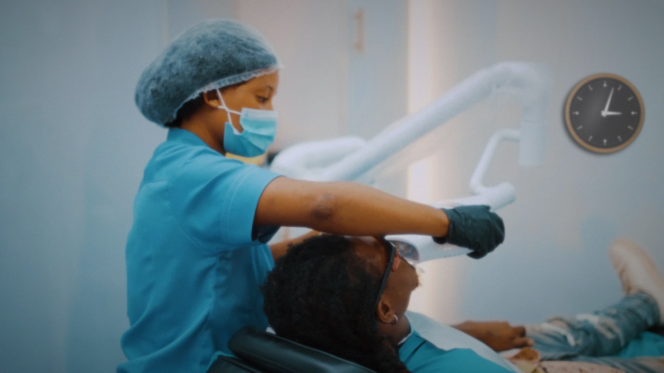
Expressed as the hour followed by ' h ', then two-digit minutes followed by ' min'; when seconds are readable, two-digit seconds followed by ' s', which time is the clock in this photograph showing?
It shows 3 h 03 min
